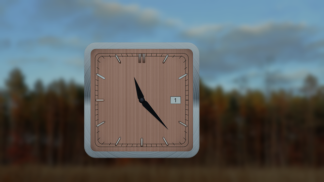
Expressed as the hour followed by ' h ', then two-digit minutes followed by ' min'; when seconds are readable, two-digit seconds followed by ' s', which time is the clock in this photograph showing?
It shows 11 h 23 min
